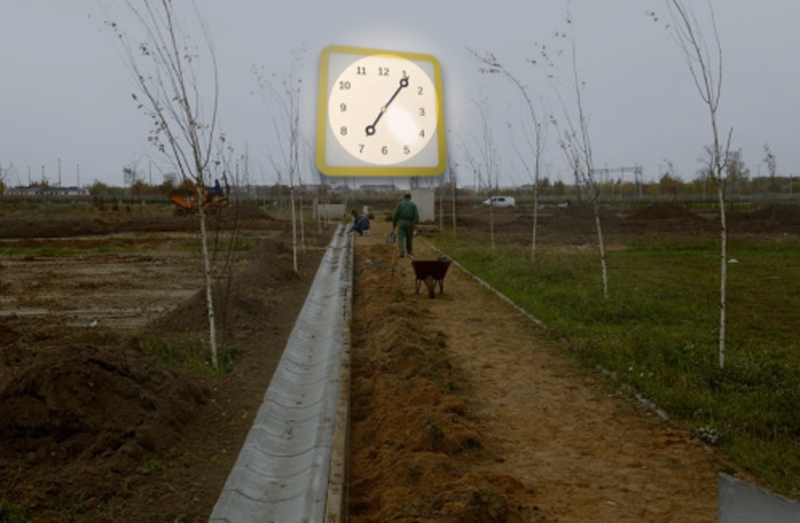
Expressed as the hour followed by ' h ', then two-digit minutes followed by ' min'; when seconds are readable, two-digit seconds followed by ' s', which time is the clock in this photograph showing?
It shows 7 h 06 min
